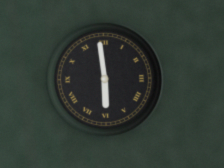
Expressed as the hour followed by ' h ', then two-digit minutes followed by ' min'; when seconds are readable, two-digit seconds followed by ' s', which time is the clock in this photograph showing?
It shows 5 h 59 min
